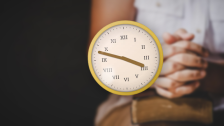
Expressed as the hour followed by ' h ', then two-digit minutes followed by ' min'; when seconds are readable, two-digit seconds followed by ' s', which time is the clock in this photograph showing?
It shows 3 h 48 min
